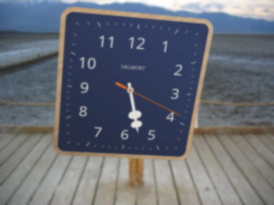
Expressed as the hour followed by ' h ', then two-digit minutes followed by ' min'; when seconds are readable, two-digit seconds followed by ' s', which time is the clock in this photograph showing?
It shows 5 h 27 min 19 s
